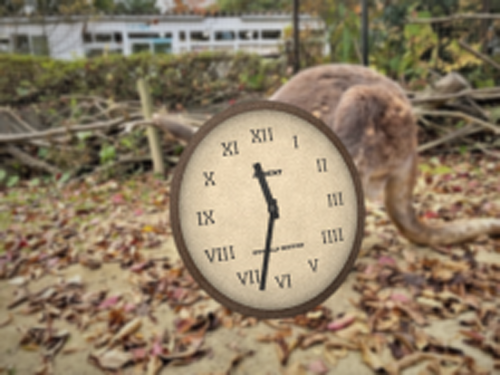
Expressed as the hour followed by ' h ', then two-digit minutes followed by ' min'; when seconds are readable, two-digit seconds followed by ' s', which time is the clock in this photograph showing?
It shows 11 h 33 min
